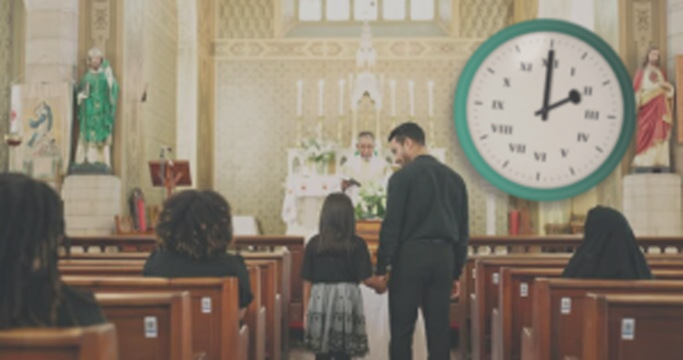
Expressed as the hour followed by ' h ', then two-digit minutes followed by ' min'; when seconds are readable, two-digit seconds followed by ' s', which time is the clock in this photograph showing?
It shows 2 h 00 min
